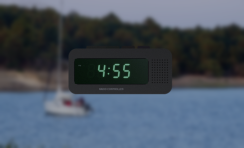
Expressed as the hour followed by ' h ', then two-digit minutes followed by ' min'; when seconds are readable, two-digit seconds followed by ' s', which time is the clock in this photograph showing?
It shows 4 h 55 min
